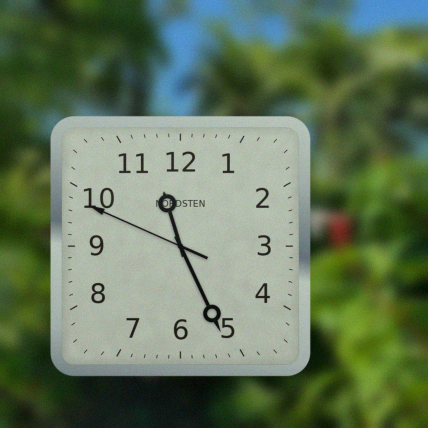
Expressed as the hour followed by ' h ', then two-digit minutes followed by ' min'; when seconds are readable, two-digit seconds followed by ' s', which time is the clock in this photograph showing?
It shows 11 h 25 min 49 s
